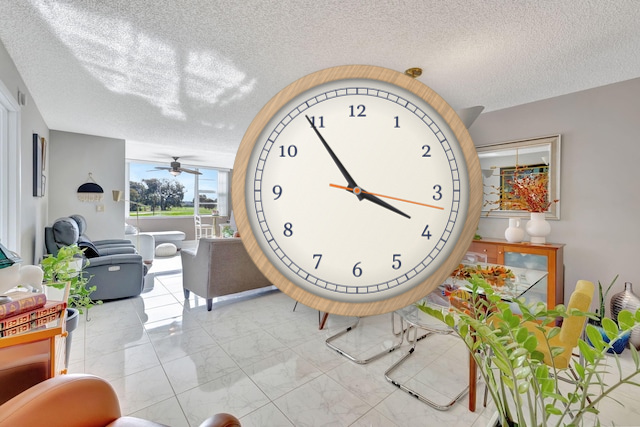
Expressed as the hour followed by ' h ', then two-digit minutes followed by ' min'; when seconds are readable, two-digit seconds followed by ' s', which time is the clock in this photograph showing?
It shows 3 h 54 min 17 s
